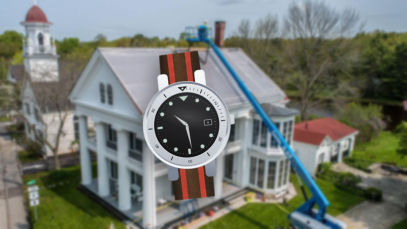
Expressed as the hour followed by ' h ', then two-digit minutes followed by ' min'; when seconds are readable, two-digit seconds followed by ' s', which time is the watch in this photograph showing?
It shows 10 h 29 min
